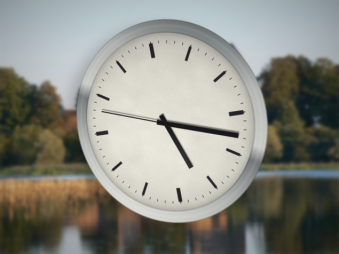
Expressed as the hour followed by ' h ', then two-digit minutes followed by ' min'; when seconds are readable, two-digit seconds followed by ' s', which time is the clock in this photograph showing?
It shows 5 h 17 min 48 s
